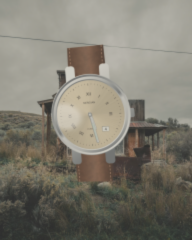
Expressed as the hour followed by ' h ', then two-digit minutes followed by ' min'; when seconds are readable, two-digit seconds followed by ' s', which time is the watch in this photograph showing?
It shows 5 h 28 min
